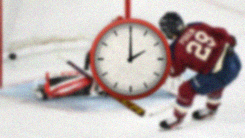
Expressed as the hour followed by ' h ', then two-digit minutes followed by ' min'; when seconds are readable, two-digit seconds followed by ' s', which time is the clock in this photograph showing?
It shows 2 h 00 min
